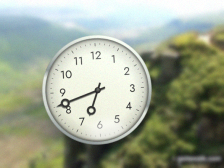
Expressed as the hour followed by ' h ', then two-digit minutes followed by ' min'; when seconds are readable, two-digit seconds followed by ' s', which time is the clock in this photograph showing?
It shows 6 h 42 min
